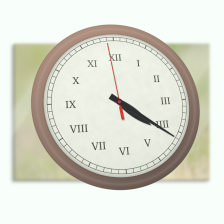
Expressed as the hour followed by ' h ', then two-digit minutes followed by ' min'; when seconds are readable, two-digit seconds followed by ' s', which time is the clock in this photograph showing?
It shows 4 h 20 min 59 s
